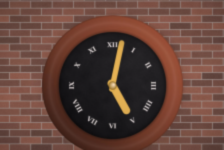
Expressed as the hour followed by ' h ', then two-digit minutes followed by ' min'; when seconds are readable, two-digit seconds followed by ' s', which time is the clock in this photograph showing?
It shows 5 h 02 min
